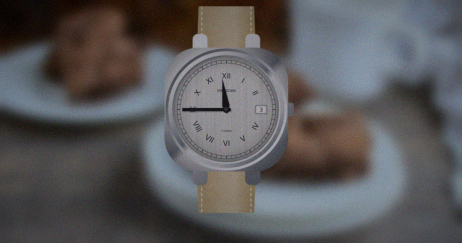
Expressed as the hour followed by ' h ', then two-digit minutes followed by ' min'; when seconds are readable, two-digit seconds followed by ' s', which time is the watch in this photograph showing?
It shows 11 h 45 min
